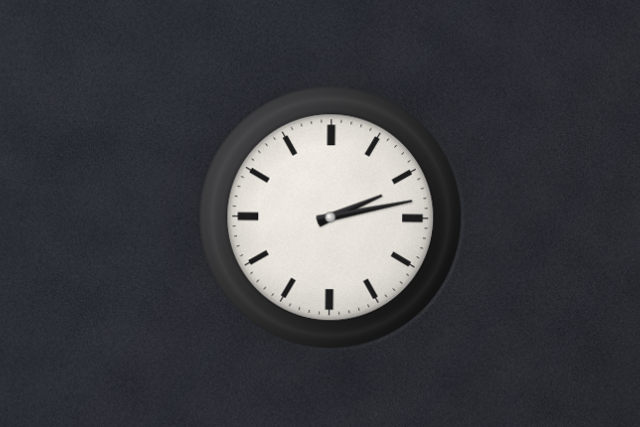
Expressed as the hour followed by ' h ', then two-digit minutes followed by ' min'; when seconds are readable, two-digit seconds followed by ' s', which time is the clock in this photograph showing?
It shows 2 h 13 min
